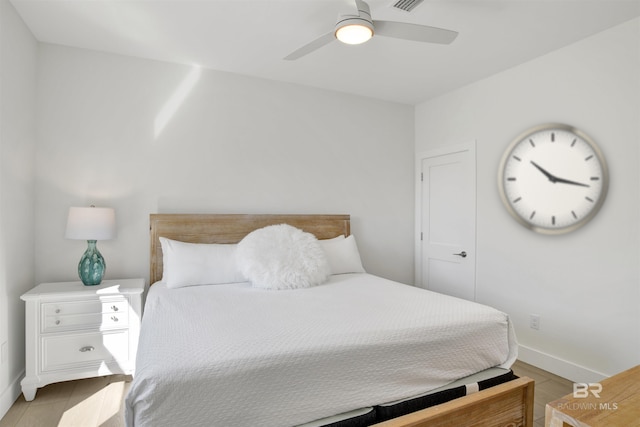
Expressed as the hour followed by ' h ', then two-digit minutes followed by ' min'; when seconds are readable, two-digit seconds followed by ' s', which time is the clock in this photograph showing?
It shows 10 h 17 min
